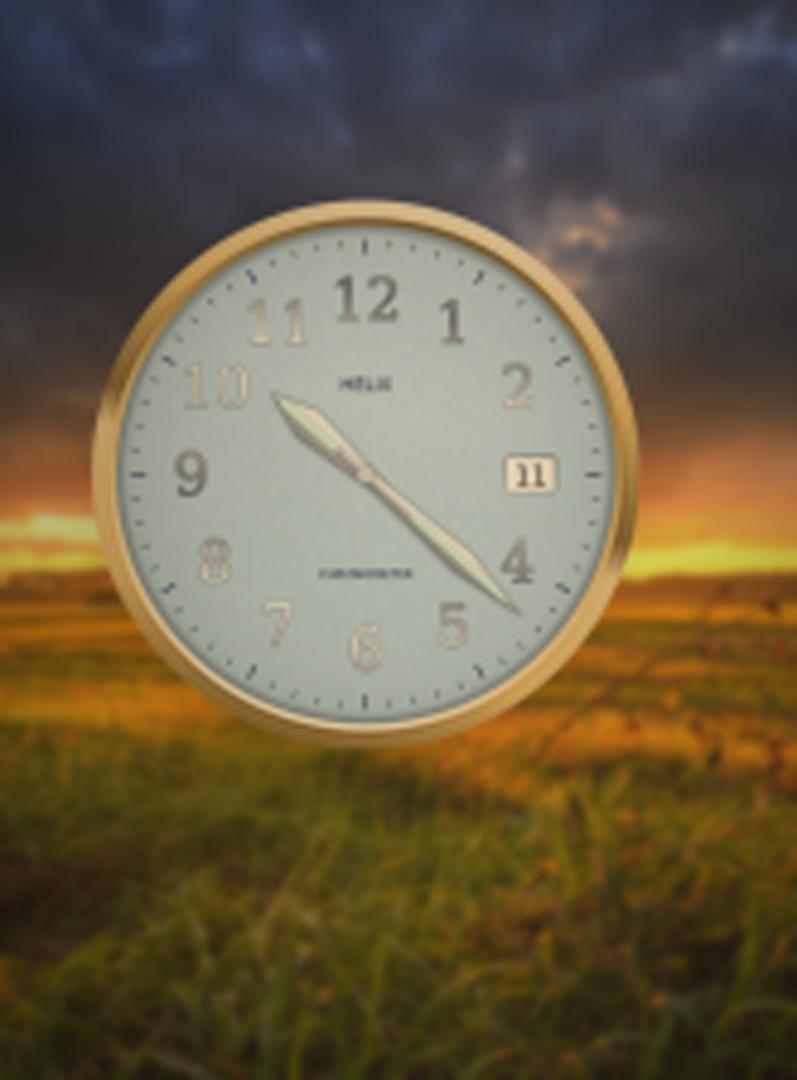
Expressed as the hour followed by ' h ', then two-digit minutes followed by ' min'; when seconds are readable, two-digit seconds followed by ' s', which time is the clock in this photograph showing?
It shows 10 h 22 min
